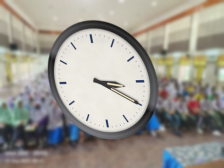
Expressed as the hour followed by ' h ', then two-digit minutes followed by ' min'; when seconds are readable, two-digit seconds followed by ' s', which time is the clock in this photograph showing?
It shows 3 h 20 min
